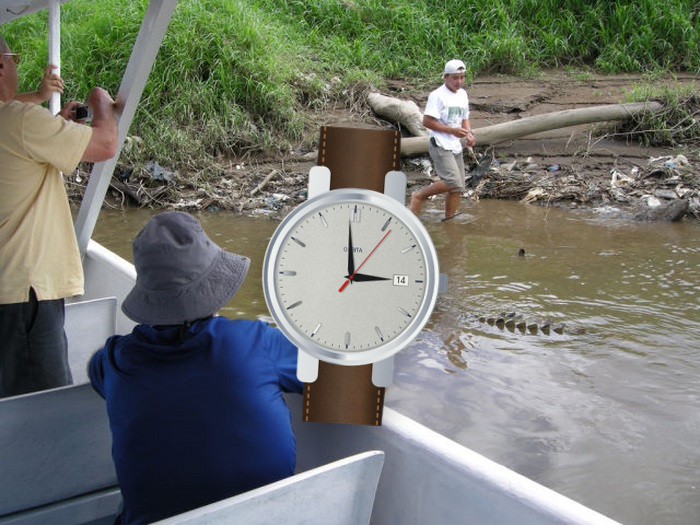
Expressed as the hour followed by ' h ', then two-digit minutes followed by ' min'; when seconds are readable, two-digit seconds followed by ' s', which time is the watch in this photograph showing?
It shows 2 h 59 min 06 s
